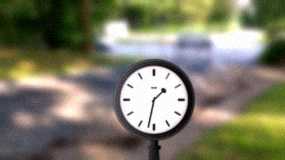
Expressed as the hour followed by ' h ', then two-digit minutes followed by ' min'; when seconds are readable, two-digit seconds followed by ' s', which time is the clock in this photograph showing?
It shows 1 h 32 min
